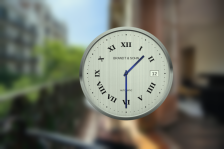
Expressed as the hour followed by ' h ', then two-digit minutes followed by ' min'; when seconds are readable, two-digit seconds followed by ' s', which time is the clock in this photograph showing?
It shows 1 h 30 min
